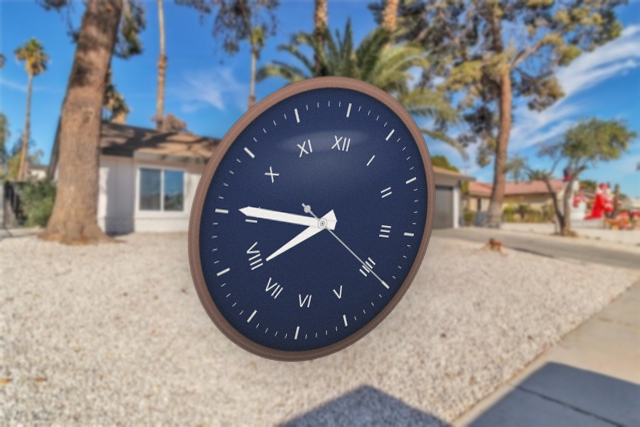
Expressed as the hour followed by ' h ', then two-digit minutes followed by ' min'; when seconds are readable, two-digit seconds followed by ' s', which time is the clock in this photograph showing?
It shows 7 h 45 min 20 s
